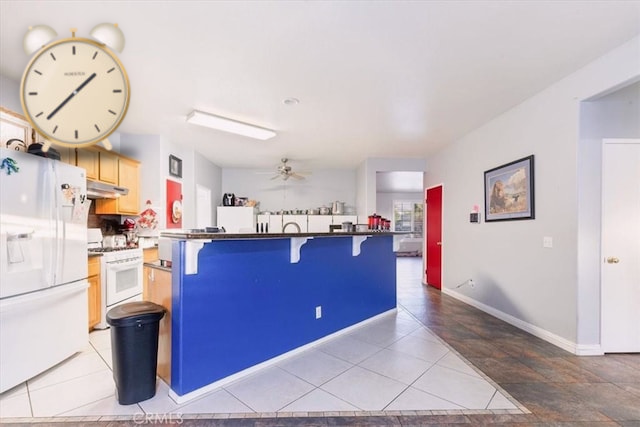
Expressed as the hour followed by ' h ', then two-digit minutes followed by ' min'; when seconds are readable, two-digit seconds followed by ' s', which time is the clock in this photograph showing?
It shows 1 h 38 min
